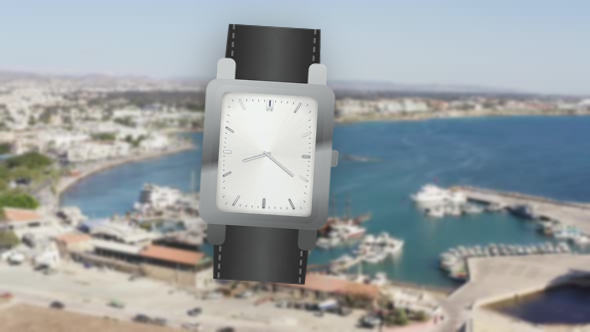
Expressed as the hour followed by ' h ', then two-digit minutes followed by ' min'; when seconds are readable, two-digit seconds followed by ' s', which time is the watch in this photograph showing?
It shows 8 h 21 min
